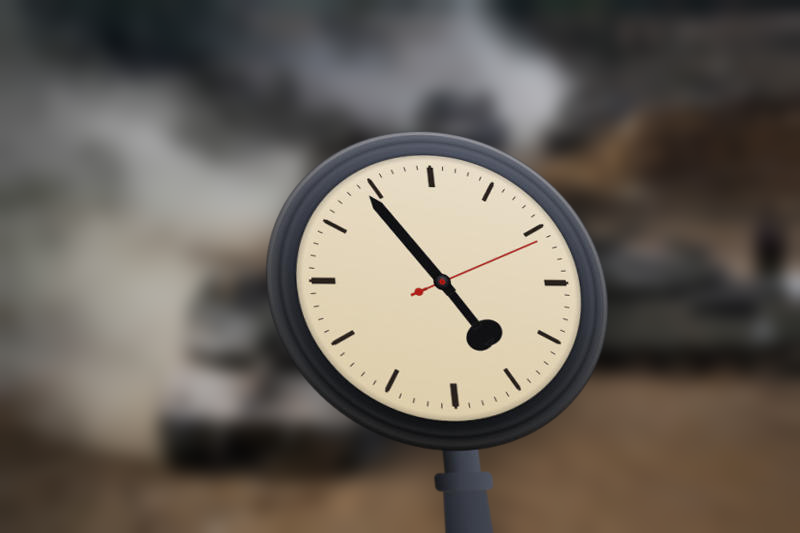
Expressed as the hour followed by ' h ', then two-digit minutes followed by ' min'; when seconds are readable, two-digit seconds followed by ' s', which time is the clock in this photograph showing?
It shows 4 h 54 min 11 s
